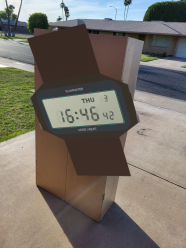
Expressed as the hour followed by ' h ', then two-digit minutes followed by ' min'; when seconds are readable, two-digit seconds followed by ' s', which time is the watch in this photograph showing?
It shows 16 h 46 min 42 s
